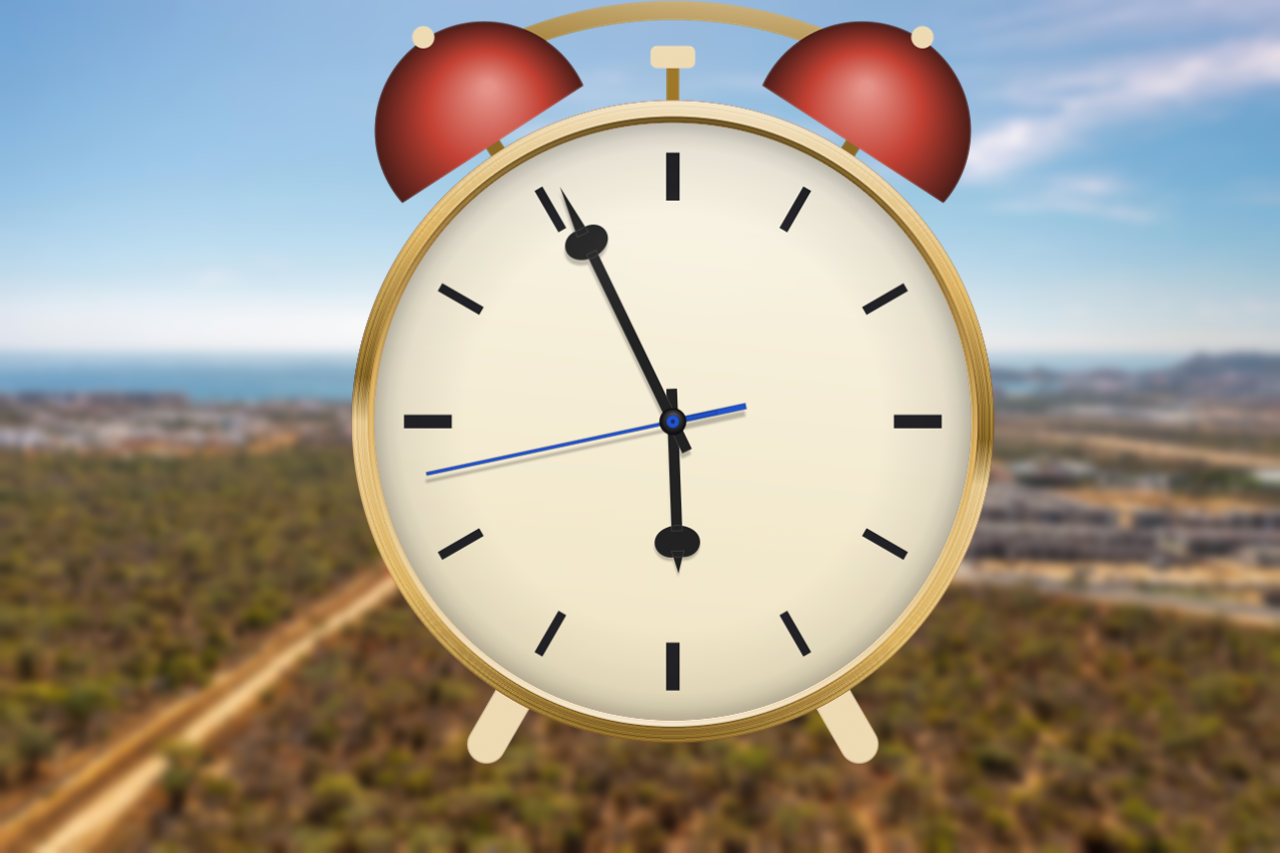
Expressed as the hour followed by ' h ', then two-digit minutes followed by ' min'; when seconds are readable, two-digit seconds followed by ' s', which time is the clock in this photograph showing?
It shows 5 h 55 min 43 s
